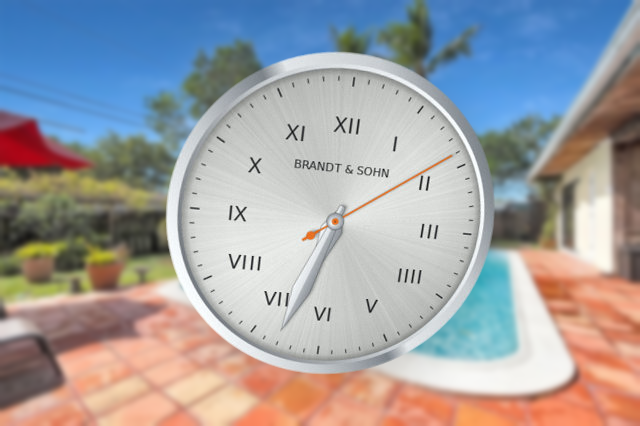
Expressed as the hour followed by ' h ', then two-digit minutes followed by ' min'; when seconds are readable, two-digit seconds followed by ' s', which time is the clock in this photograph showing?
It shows 6 h 33 min 09 s
